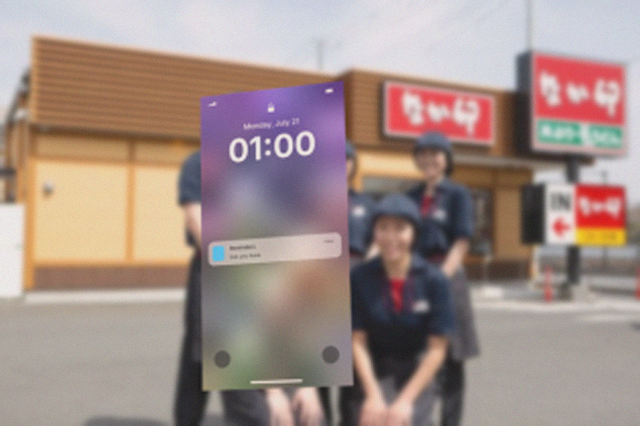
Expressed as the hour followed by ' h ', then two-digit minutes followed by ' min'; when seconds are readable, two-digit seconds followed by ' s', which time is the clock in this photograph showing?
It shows 1 h 00 min
